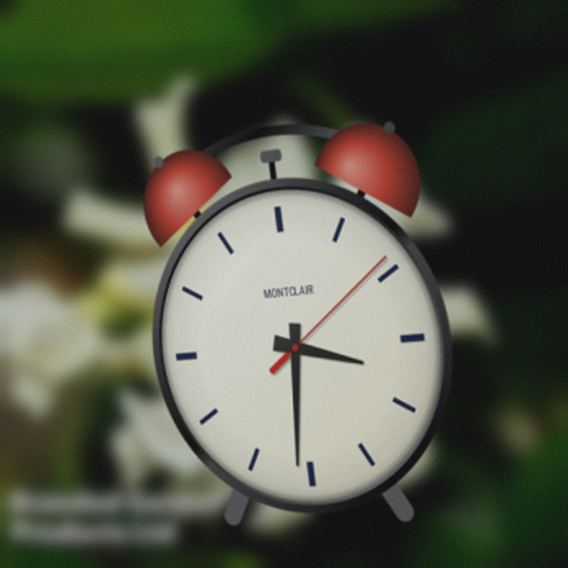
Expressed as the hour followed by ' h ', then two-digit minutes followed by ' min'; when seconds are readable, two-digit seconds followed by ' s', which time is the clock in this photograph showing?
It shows 3 h 31 min 09 s
